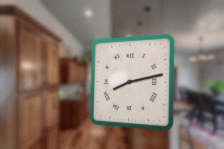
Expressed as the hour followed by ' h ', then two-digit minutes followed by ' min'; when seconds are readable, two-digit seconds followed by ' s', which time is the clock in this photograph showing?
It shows 8 h 13 min
